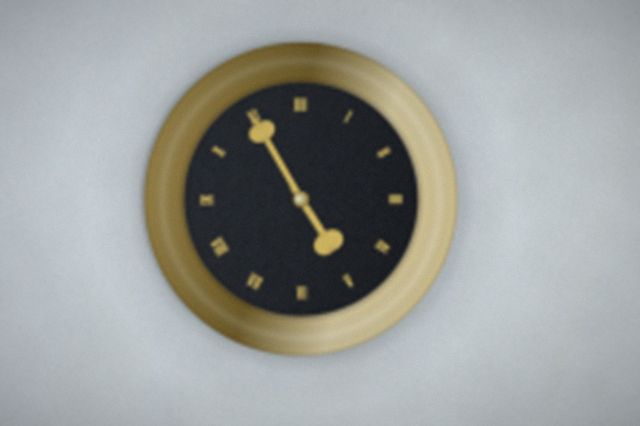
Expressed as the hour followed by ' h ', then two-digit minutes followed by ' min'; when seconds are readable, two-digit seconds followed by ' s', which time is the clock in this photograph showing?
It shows 4 h 55 min
